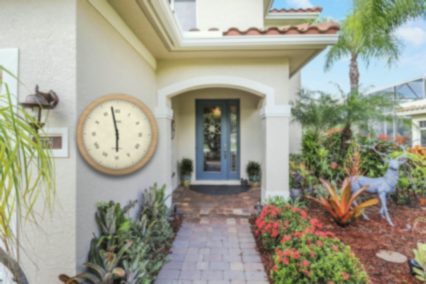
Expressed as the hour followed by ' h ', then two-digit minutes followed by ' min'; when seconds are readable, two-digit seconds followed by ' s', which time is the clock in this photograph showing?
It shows 5 h 58 min
